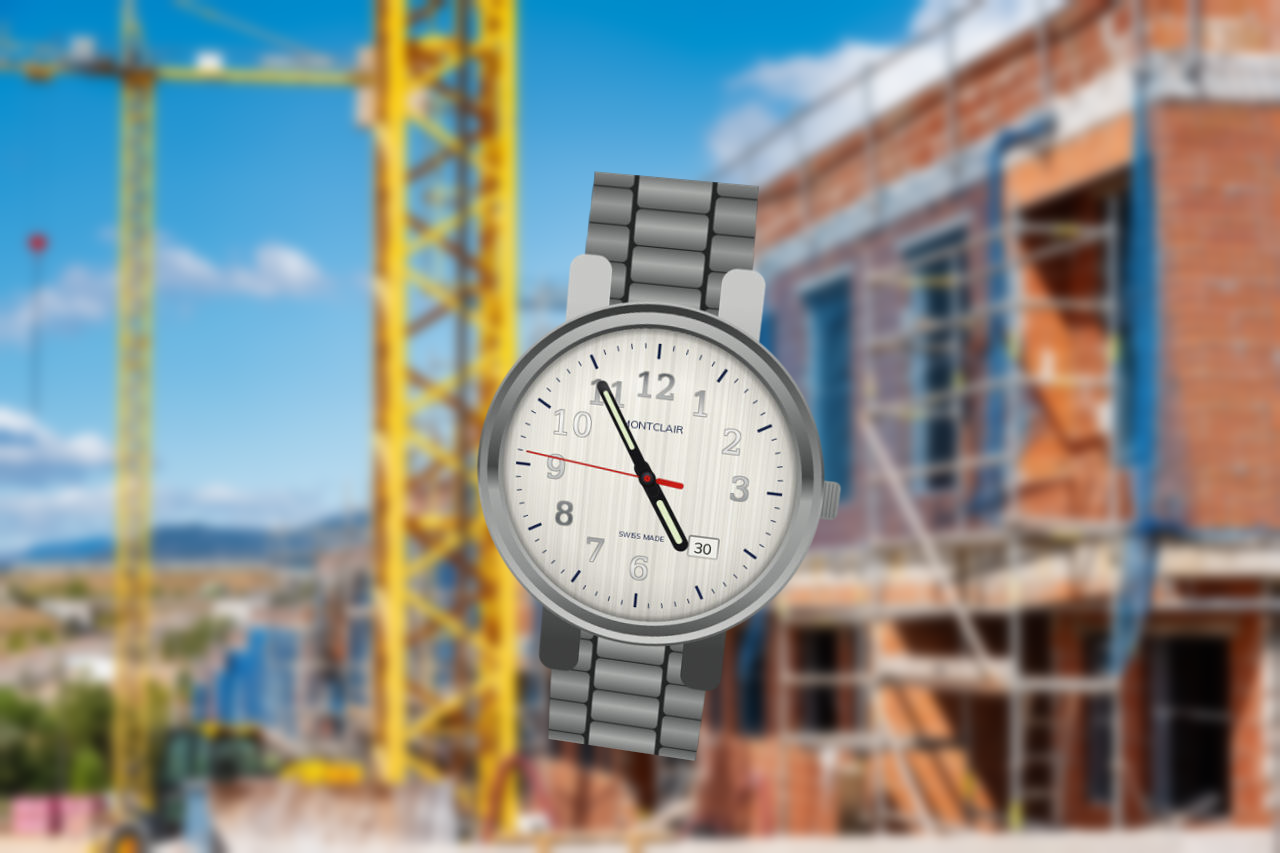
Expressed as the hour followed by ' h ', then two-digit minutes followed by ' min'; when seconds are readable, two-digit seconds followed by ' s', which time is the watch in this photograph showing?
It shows 4 h 54 min 46 s
